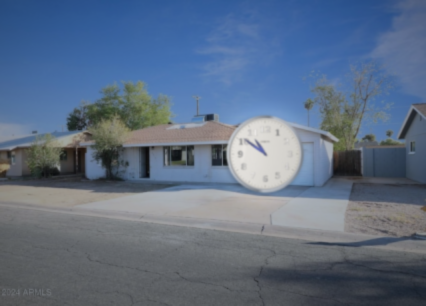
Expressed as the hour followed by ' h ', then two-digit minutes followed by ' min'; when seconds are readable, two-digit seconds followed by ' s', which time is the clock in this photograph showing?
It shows 10 h 51 min
